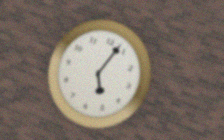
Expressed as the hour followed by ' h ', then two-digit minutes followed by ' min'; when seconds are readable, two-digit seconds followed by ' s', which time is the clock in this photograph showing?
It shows 5 h 03 min
